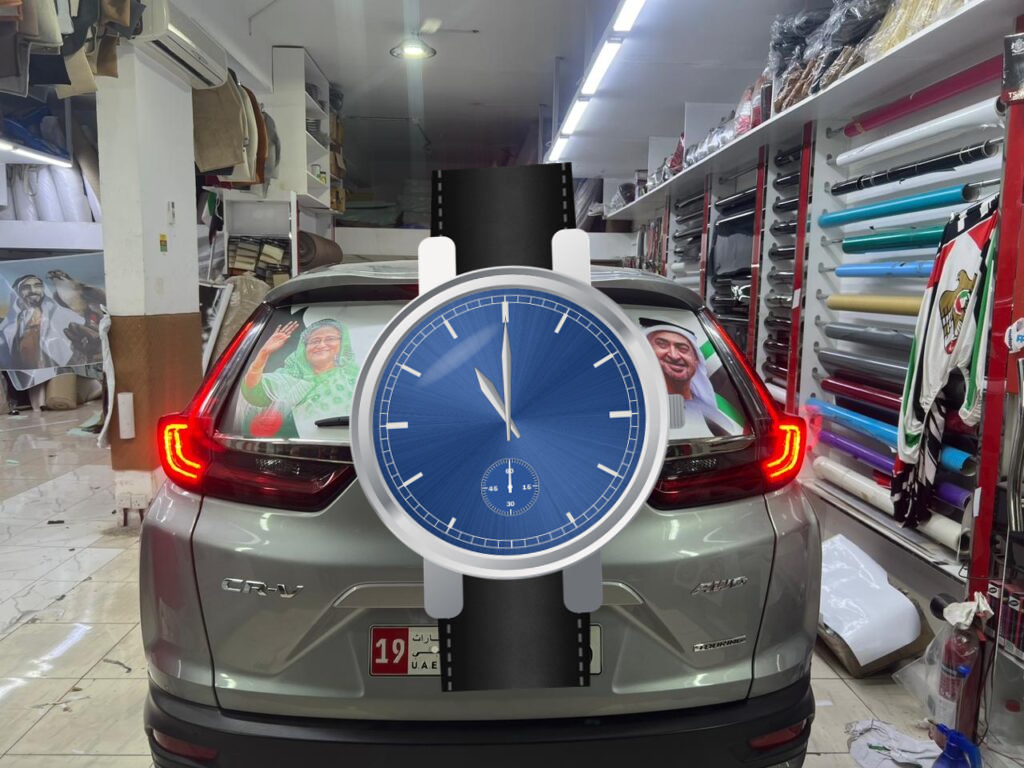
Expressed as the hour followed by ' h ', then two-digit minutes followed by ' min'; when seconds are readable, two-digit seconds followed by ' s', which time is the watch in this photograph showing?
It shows 11 h 00 min
